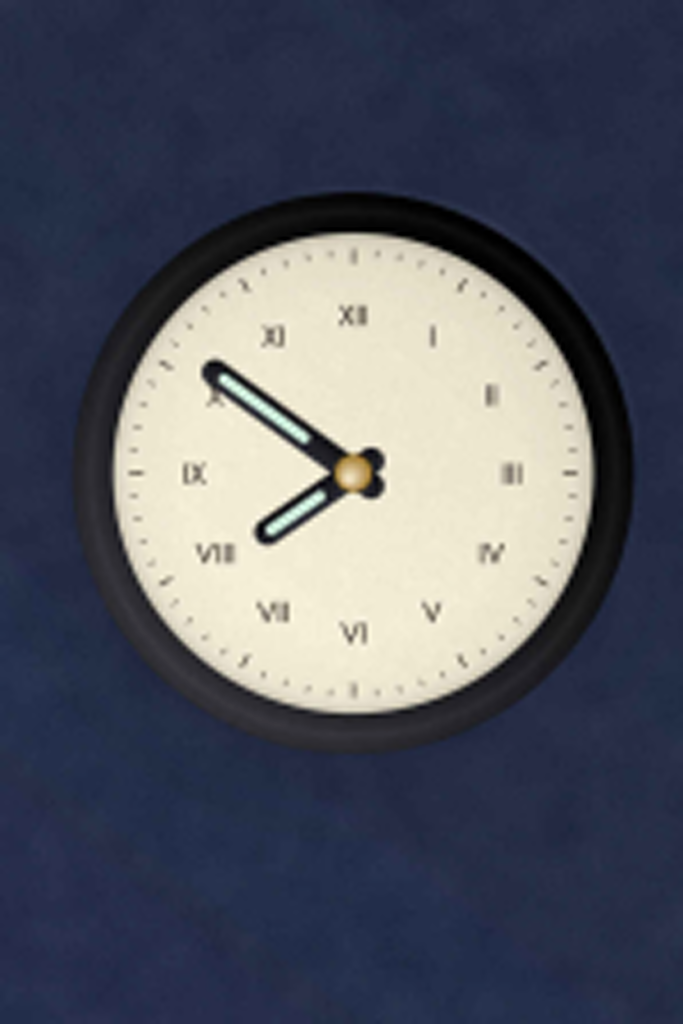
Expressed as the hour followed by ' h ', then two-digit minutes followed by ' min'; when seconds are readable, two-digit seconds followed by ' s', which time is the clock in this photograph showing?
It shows 7 h 51 min
